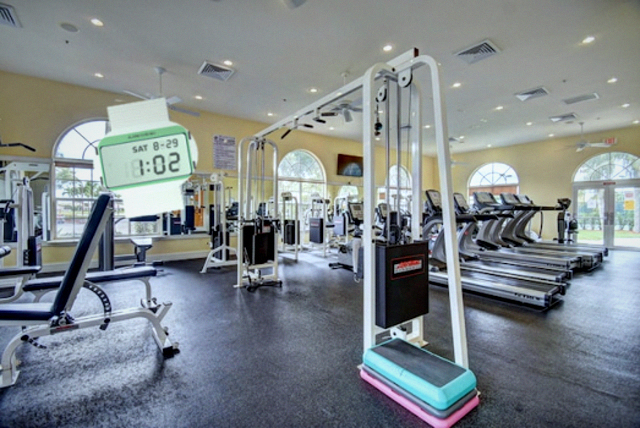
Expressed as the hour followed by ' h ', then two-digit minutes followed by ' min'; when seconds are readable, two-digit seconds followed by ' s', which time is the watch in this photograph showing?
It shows 1 h 02 min
